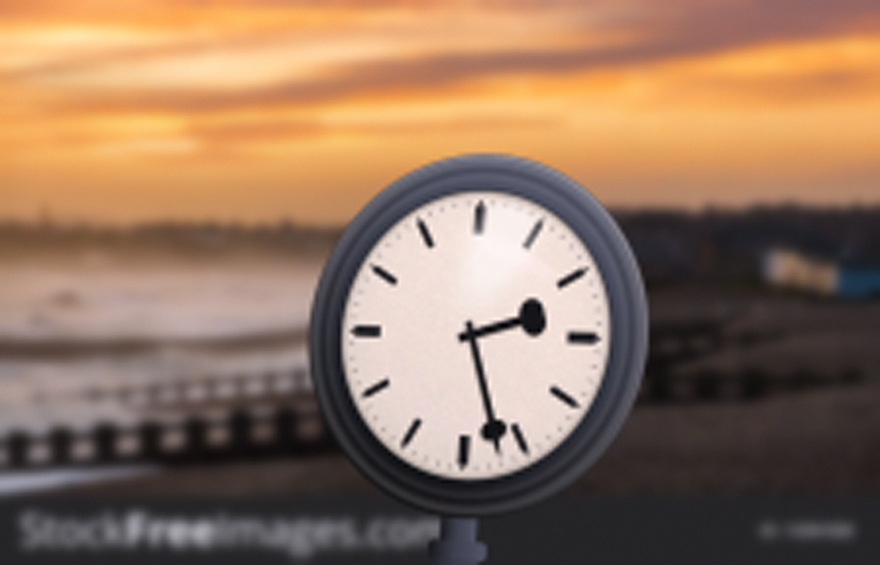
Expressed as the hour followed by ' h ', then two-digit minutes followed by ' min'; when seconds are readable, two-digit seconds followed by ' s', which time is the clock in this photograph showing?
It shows 2 h 27 min
